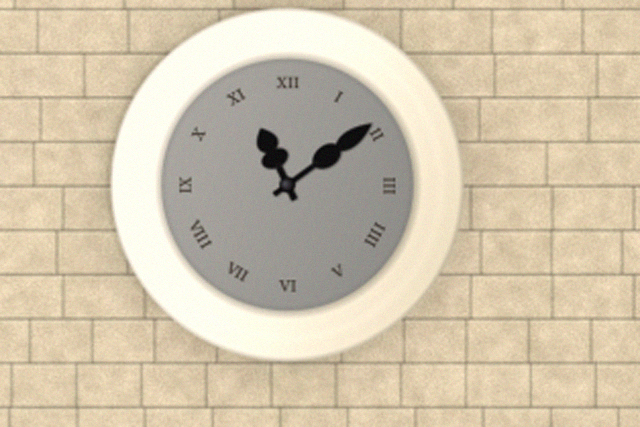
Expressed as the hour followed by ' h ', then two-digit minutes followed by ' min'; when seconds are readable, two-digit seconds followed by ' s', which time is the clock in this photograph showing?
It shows 11 h 09 min
